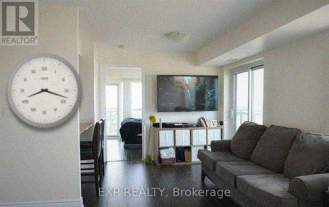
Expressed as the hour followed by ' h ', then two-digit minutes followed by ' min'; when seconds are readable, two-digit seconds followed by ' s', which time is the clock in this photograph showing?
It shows 8 h 18 min
